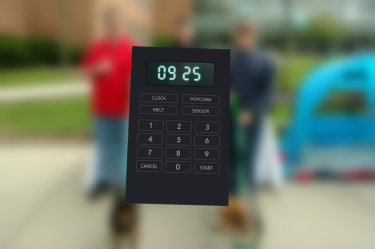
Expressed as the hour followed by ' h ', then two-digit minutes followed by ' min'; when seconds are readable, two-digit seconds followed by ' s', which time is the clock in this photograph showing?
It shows 9 h 25 min
